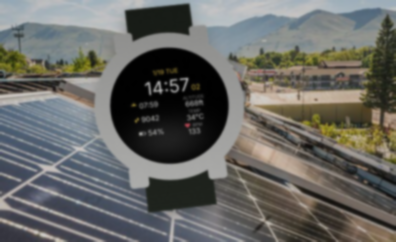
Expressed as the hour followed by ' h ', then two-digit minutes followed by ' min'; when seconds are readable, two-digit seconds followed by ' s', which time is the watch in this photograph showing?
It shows 14 h 57 min
